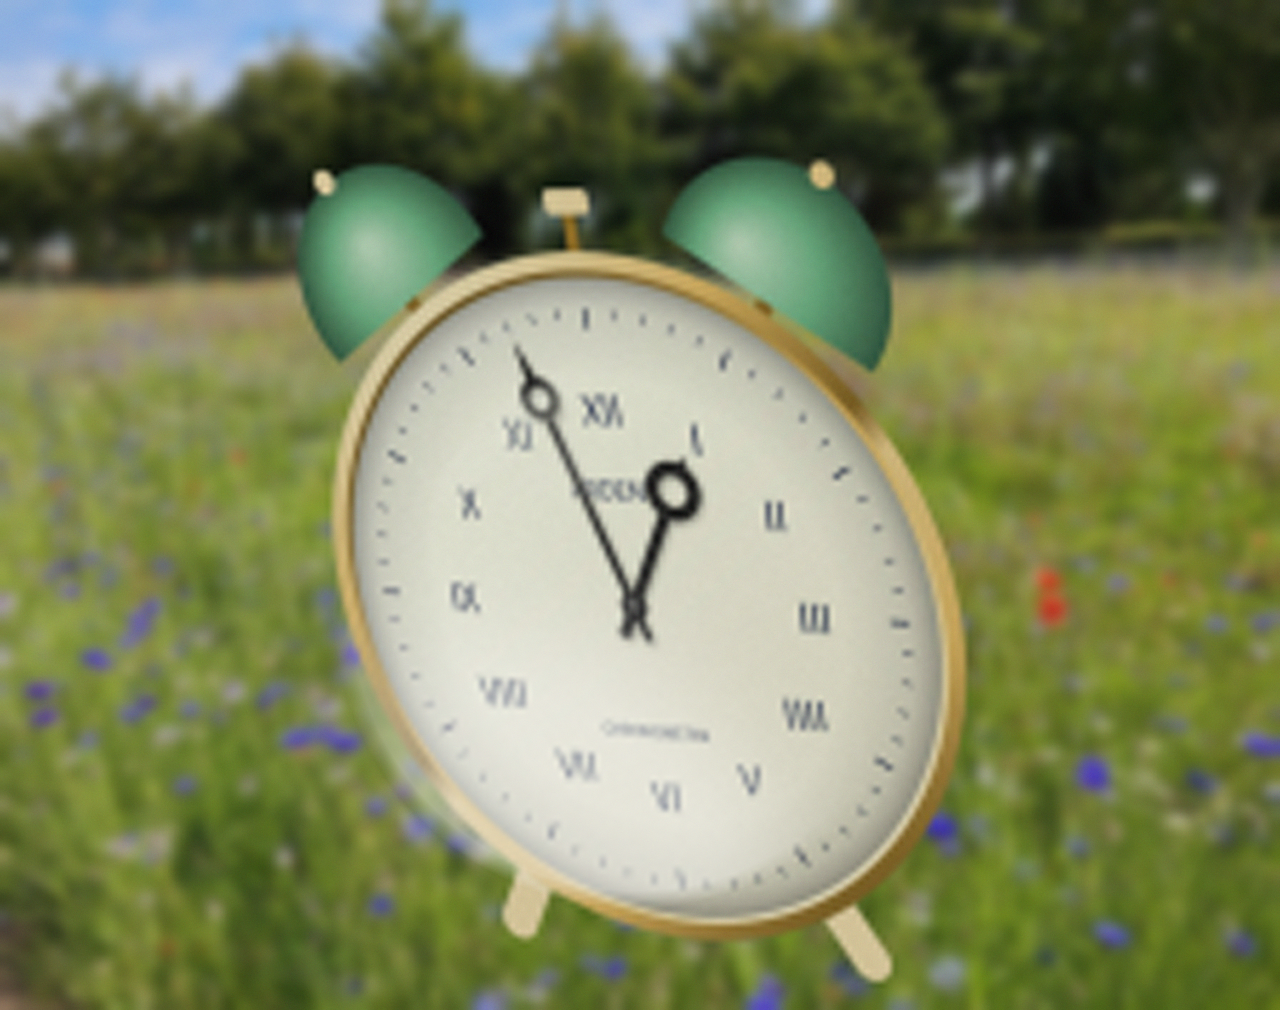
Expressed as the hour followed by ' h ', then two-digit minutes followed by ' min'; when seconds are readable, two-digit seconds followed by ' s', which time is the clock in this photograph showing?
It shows 12 h 57 min
